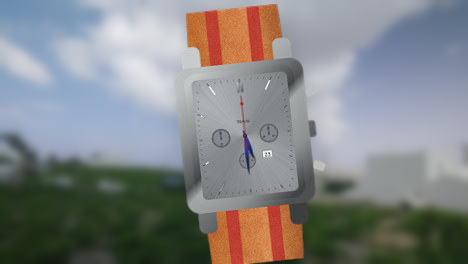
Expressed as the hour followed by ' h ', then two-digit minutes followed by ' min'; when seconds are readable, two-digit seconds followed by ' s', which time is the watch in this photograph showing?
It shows 5 h 30 min
